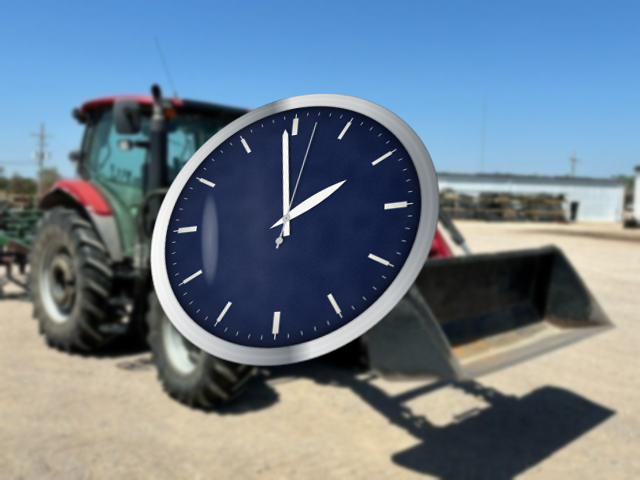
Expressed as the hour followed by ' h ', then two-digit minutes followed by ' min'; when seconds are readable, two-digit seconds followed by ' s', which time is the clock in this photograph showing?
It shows 1 h 59 min 02 s
